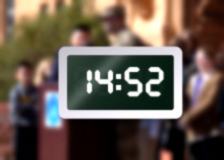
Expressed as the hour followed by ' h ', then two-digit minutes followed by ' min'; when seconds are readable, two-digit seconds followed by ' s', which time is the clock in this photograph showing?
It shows 14 h 52 min
